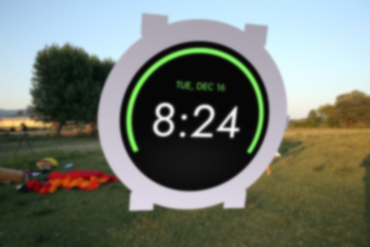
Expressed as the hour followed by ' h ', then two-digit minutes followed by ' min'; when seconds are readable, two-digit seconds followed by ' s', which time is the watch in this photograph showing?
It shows 8 h 24 min
